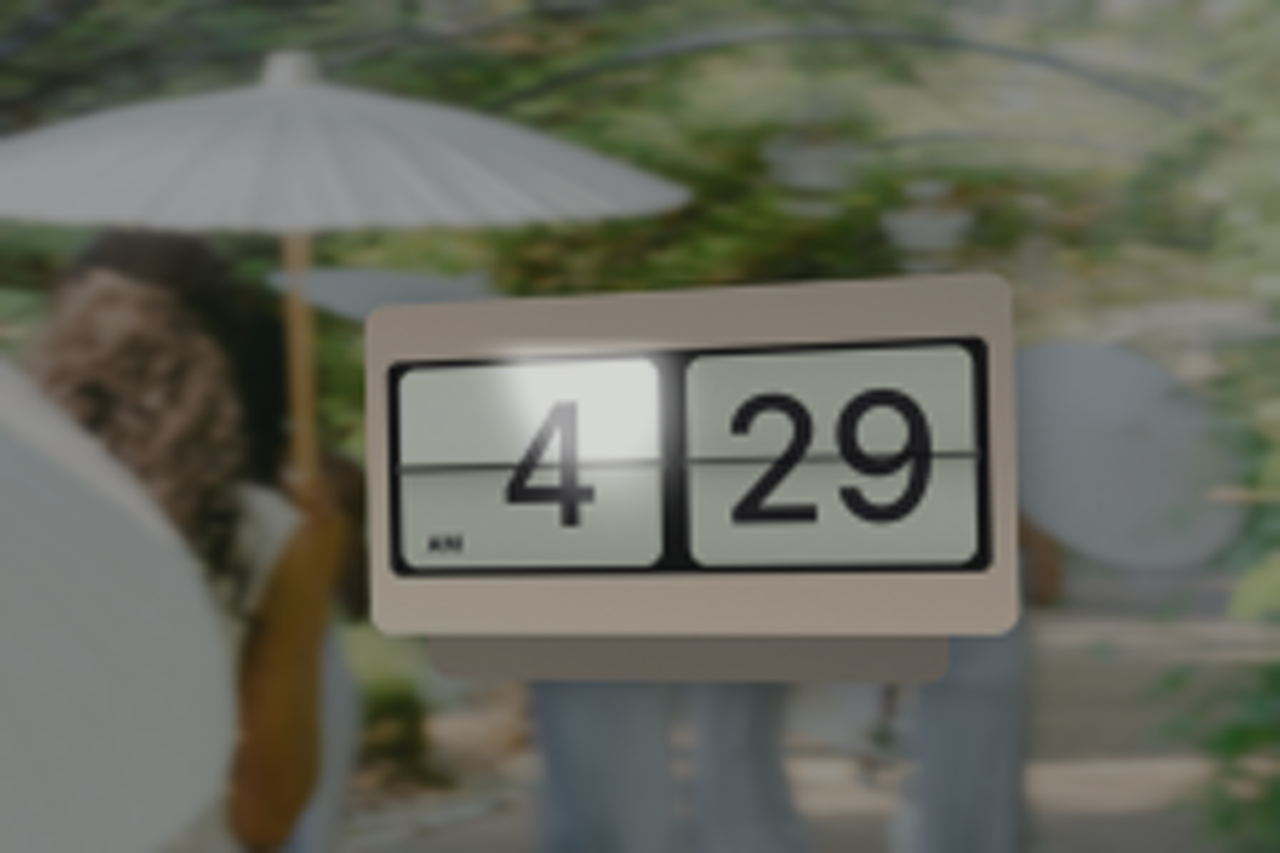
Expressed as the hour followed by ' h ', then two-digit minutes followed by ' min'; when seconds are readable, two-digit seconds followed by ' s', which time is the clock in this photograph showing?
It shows 4 h 29 min
